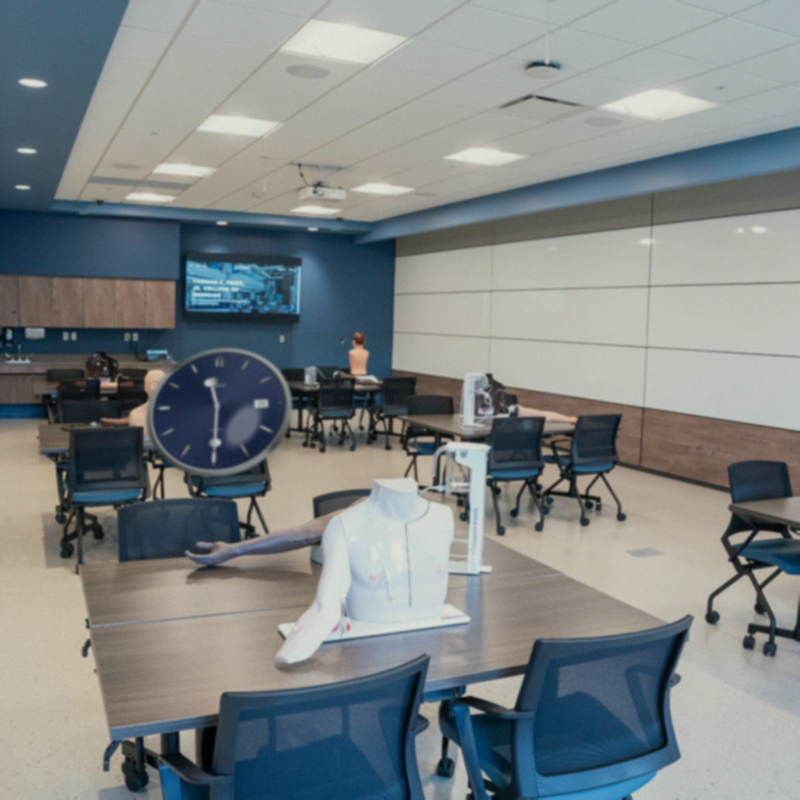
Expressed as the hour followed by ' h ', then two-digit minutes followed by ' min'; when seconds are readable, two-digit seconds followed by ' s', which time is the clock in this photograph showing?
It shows 11 h 30 min
